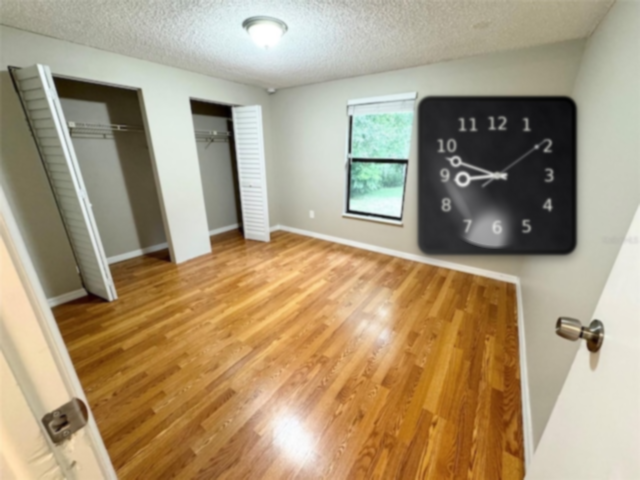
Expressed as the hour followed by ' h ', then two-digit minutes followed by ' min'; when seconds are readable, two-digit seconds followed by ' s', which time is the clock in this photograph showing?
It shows 8 h 48 min 09 s
